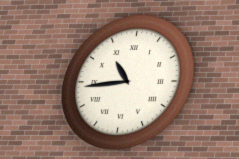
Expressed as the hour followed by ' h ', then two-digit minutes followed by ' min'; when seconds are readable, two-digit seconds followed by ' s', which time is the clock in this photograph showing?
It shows 10 h 44 min
